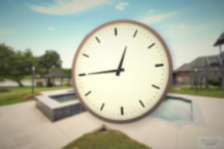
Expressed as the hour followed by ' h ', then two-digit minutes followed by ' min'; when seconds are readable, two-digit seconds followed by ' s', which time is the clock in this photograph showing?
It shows 12 h 45 min
